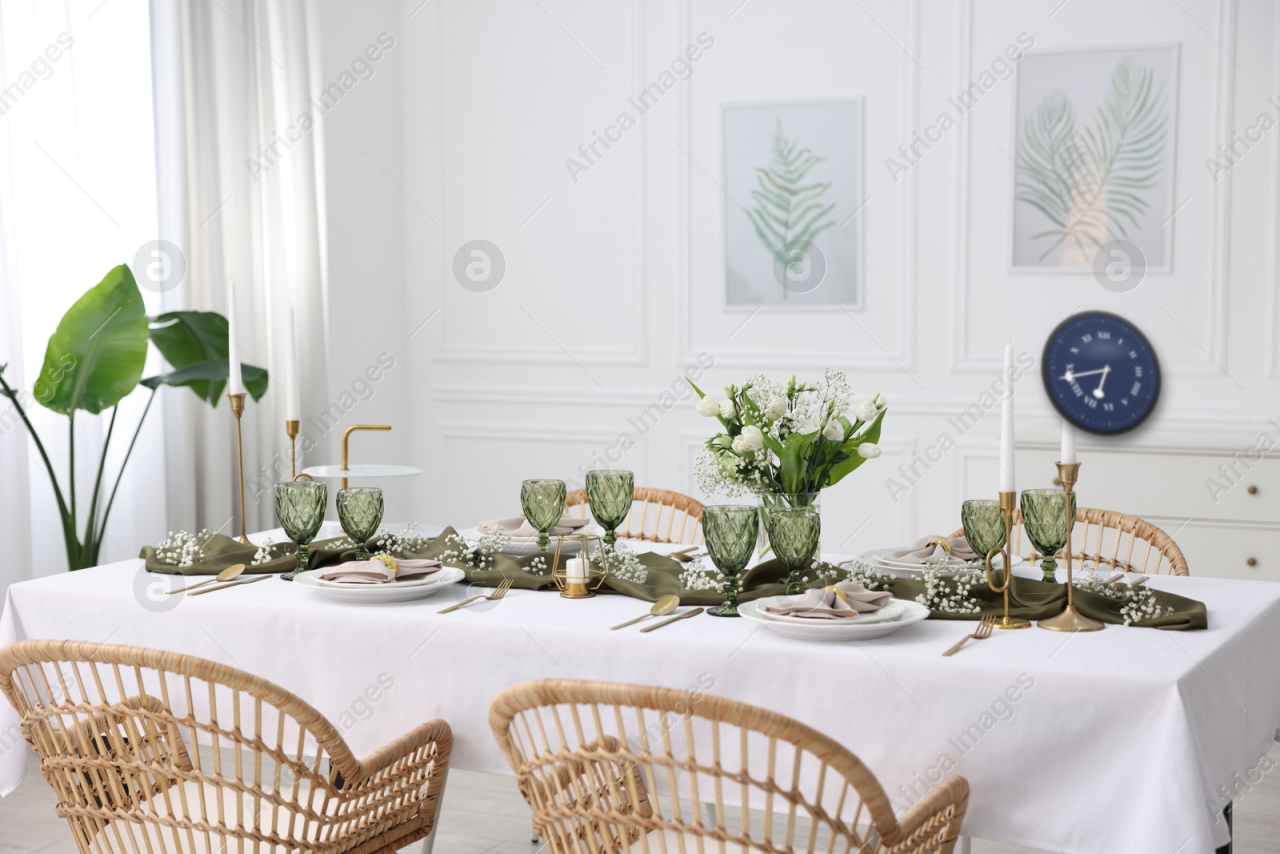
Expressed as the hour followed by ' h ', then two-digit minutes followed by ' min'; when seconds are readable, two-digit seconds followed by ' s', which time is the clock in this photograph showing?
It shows 6 h 43 min
